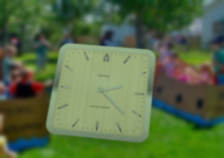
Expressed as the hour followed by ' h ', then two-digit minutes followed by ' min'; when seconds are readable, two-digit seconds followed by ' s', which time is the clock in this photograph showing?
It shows 2 h 22 min
